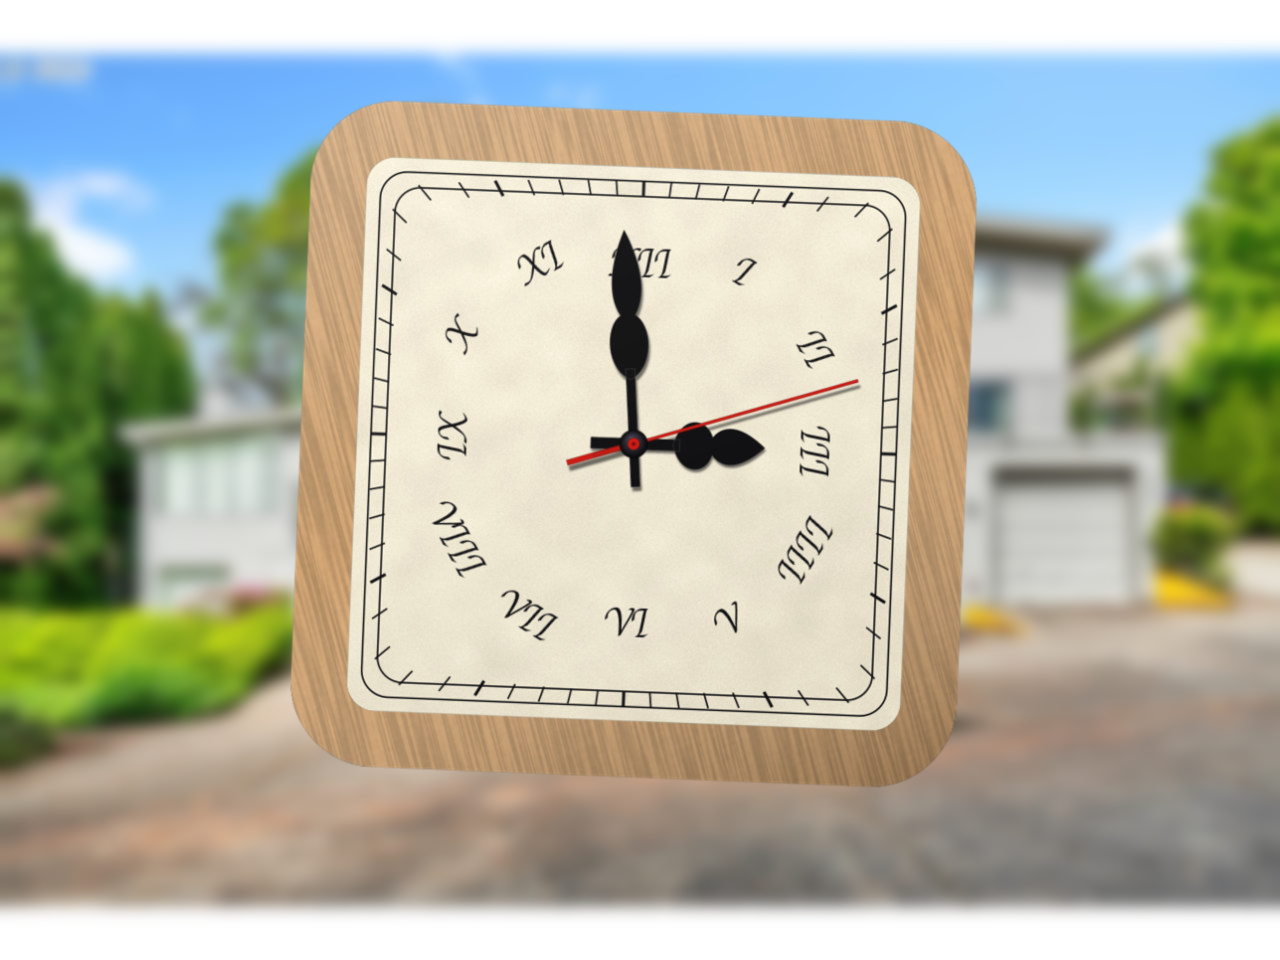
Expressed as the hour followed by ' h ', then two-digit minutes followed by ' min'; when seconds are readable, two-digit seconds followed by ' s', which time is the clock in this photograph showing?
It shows 2 h 59 min 12 s
